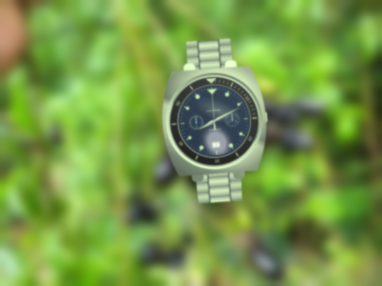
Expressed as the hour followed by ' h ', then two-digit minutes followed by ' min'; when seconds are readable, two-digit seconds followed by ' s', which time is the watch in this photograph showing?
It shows 8 h 11 min
